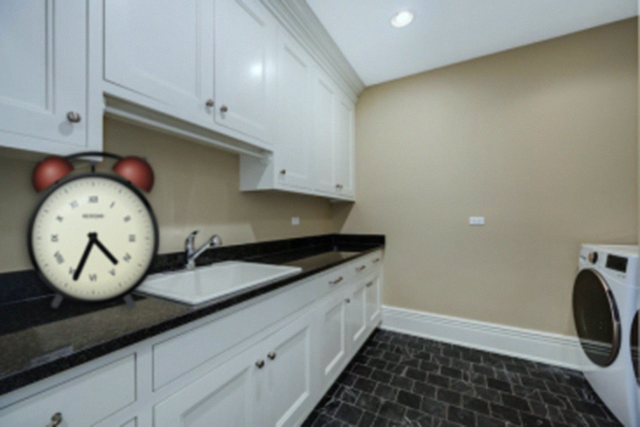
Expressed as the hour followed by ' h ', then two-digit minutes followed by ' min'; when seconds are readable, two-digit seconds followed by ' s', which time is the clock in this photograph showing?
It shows 4 h 34 min
